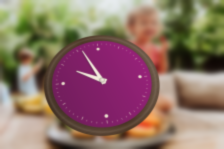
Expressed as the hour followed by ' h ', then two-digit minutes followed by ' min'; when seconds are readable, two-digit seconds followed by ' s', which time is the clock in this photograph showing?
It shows 9 h 56 min
